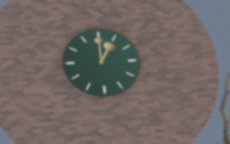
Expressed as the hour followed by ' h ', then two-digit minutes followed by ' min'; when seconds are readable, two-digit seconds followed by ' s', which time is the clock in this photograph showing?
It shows 1 h 00 min
